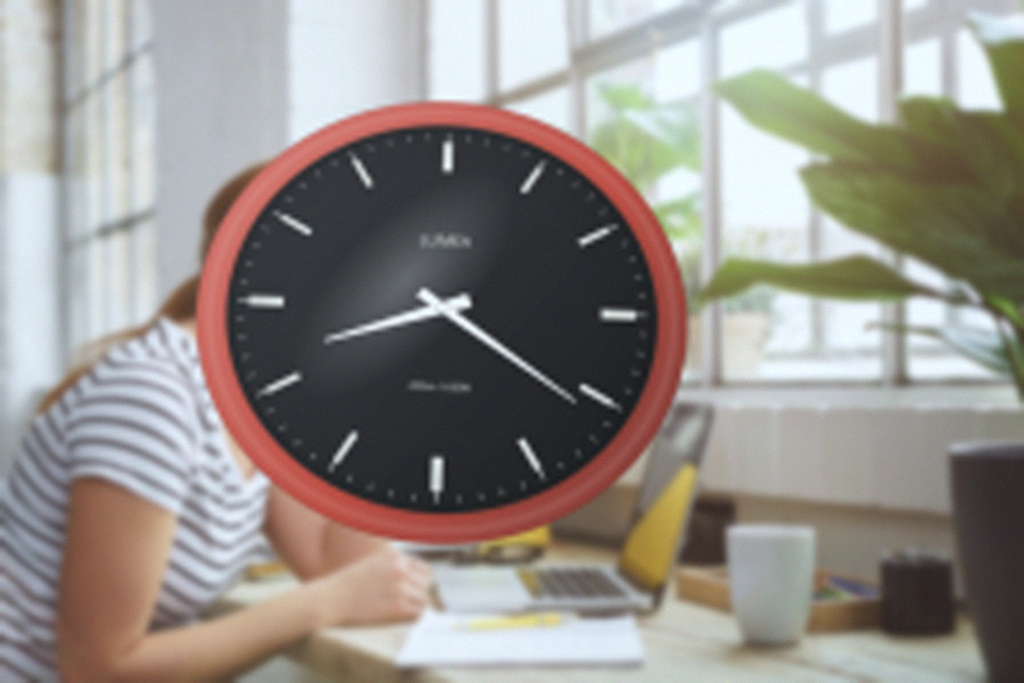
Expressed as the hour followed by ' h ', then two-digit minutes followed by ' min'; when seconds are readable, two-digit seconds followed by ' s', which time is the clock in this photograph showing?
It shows 8 h 21 min
